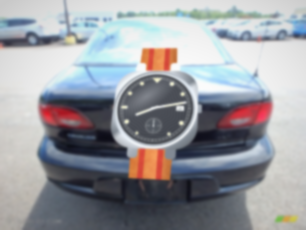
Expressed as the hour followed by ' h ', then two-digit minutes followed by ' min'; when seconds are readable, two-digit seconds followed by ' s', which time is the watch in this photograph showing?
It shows 8 h 13 min
